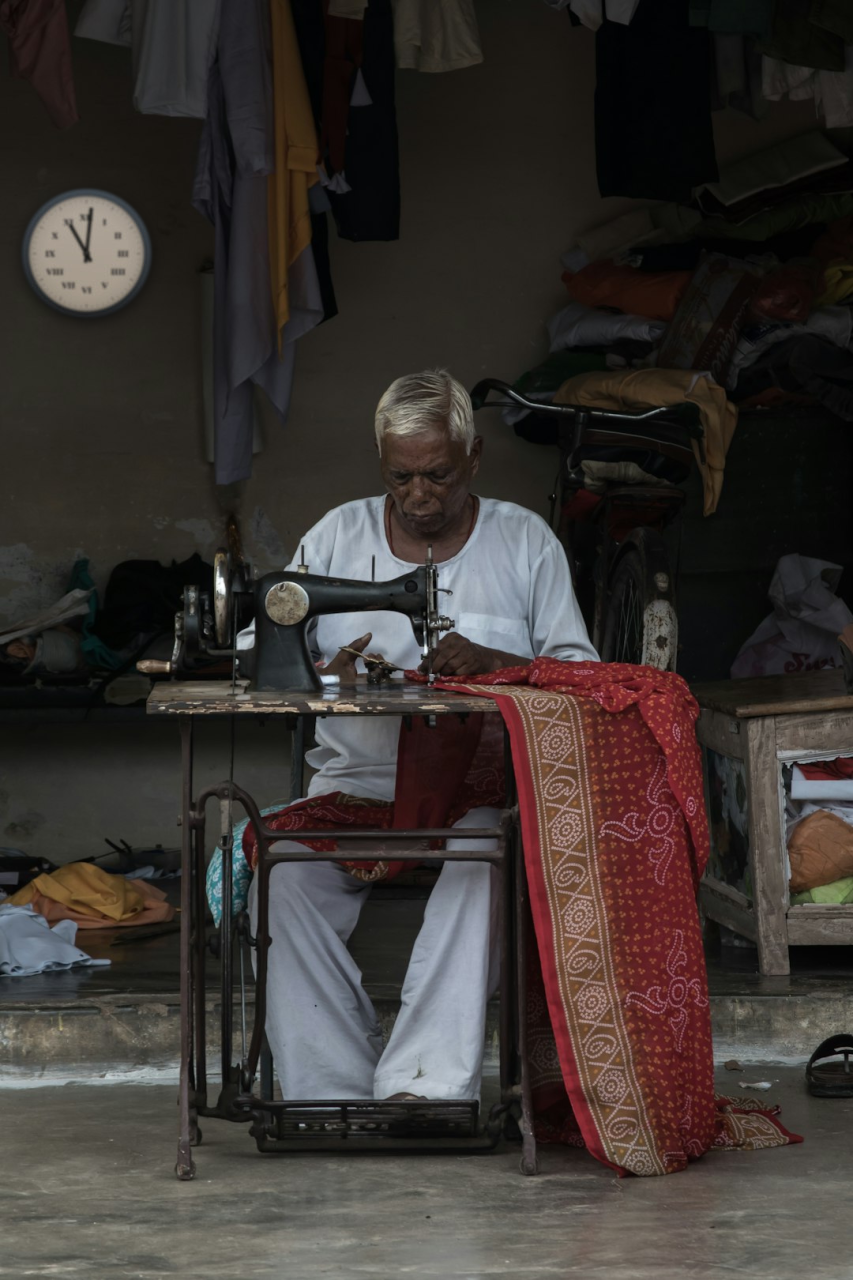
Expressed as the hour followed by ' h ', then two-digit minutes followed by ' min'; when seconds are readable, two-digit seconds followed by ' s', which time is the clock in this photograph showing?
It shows 11 h 01 min
